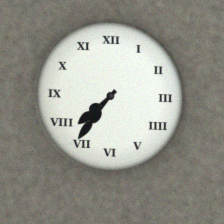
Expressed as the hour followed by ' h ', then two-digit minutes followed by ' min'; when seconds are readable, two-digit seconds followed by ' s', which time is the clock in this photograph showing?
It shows 7 h 36 min
